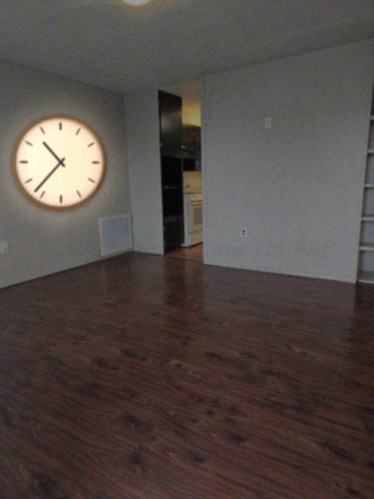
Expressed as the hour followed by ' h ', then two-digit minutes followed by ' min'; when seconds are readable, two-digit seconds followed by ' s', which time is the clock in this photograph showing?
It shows 10 h 37 min
